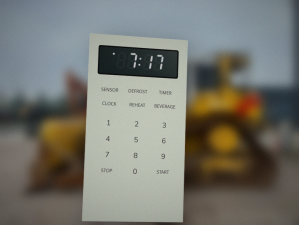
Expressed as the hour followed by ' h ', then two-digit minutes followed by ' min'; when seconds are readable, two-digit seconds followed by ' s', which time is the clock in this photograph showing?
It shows 7 h 17 min
